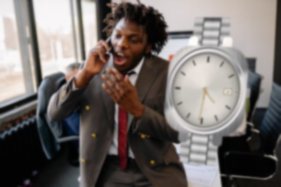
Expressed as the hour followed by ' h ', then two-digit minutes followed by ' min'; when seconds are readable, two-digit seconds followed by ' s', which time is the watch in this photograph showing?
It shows 4 h 31 min
